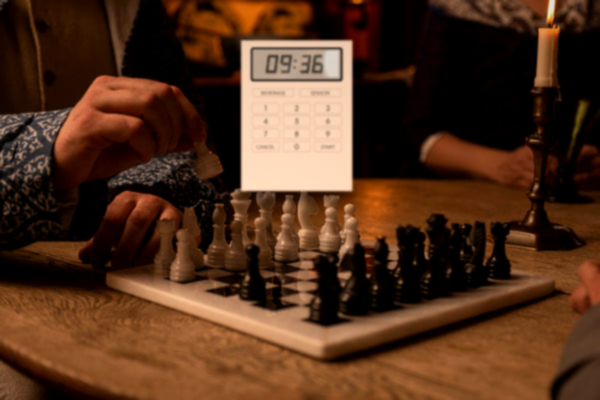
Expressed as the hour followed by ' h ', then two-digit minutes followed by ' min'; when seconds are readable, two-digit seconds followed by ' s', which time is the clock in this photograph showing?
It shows 9 h 36 min
